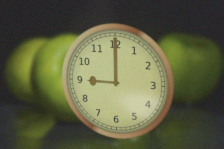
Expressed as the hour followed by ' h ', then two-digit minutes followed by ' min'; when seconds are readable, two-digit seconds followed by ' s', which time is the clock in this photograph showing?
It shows 9 h 00 min
